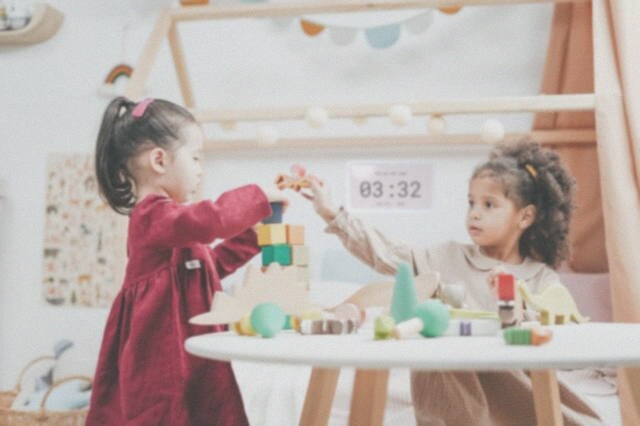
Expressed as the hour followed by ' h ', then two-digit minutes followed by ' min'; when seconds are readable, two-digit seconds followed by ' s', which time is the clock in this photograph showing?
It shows 3 h 32 min
